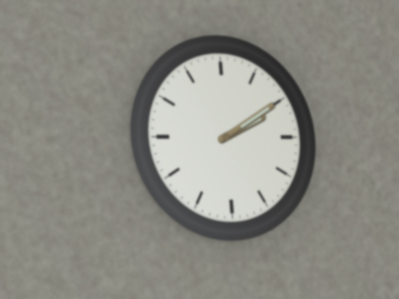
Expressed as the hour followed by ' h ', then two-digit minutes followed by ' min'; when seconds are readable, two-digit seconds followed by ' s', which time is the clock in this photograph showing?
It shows 2 h 10 min
